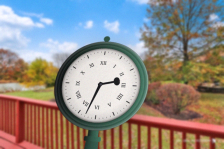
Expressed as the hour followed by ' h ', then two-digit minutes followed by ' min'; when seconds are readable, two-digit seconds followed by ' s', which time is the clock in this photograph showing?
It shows 2 h 33 min
